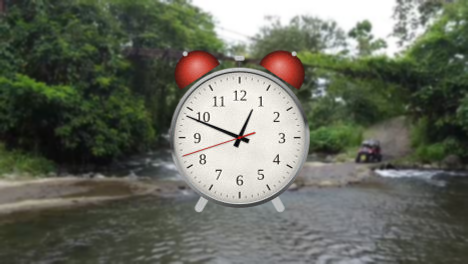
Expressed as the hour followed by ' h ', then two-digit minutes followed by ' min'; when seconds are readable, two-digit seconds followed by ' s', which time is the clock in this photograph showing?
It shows 12 h 48 min 42 s
